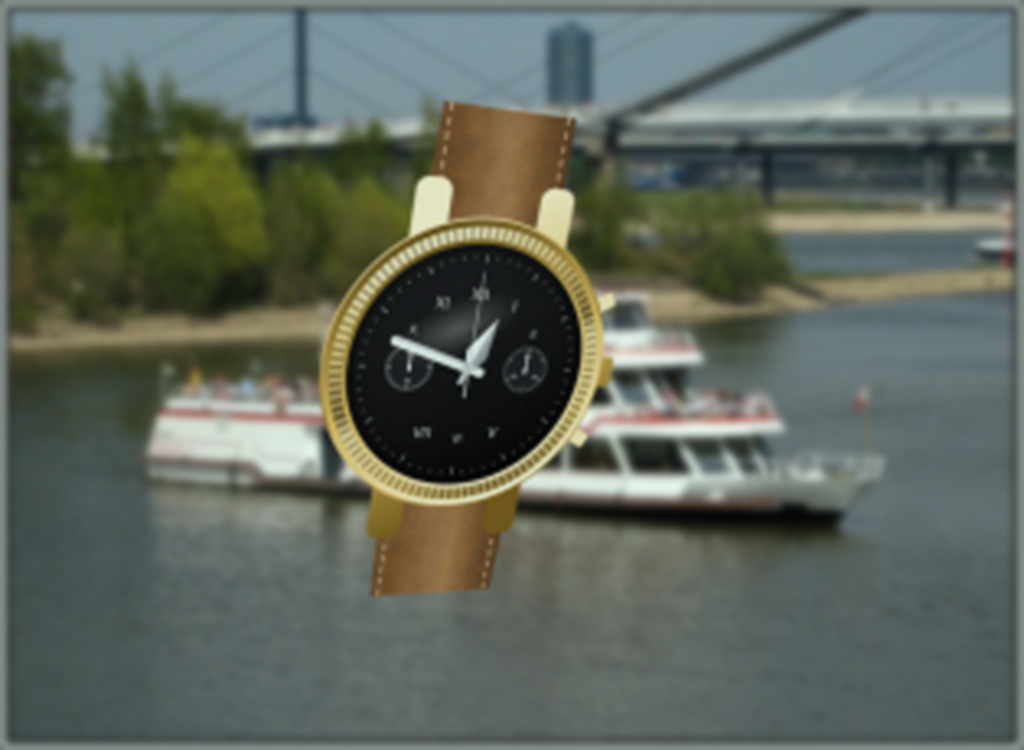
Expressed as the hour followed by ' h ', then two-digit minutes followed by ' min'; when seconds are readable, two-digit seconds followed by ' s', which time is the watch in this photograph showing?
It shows 12 h 48 min
